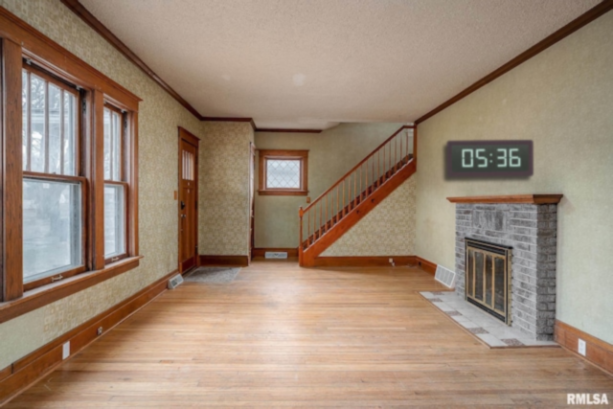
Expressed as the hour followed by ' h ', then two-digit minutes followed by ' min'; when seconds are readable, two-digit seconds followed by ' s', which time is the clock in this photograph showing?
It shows 5 h 36 min
